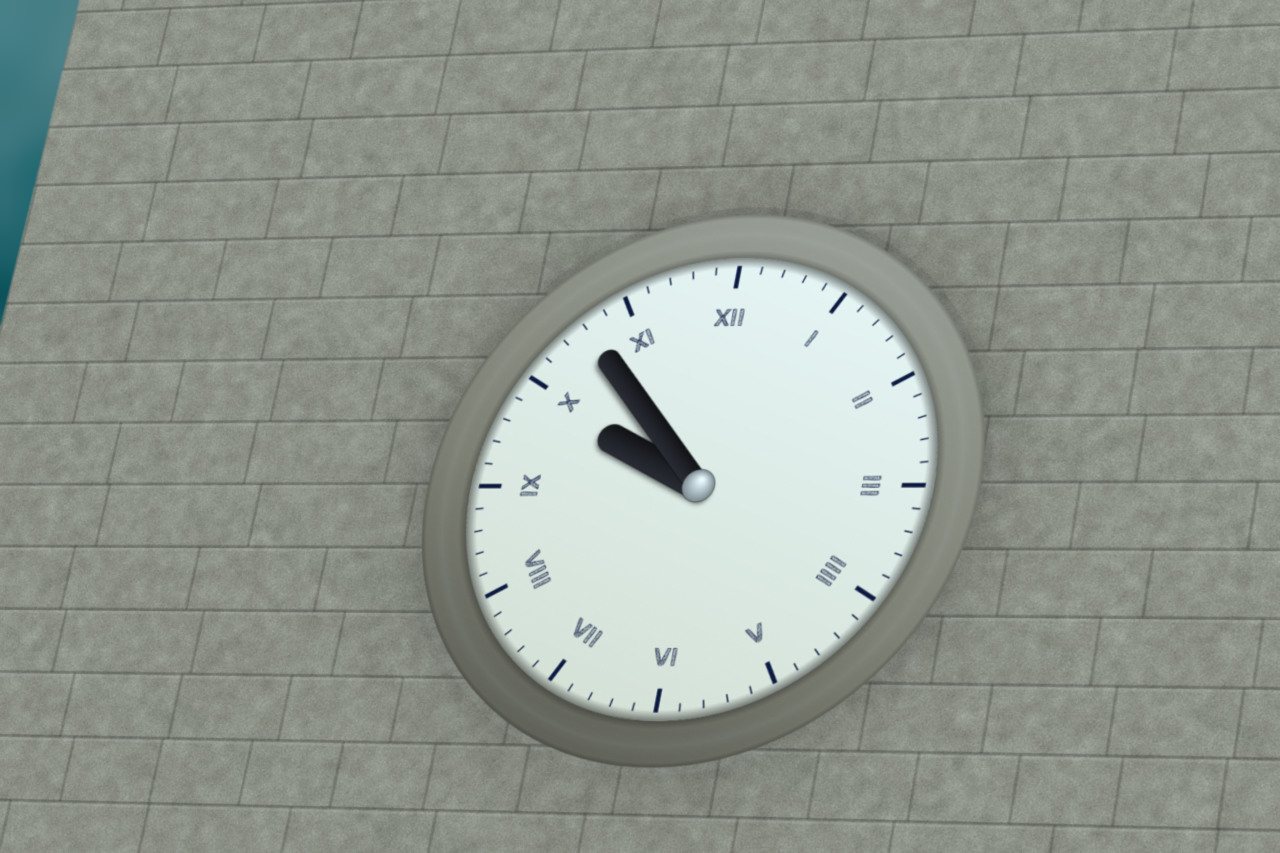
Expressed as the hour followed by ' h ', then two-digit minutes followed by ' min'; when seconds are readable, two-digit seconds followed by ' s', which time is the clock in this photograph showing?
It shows 9 h 53 min
